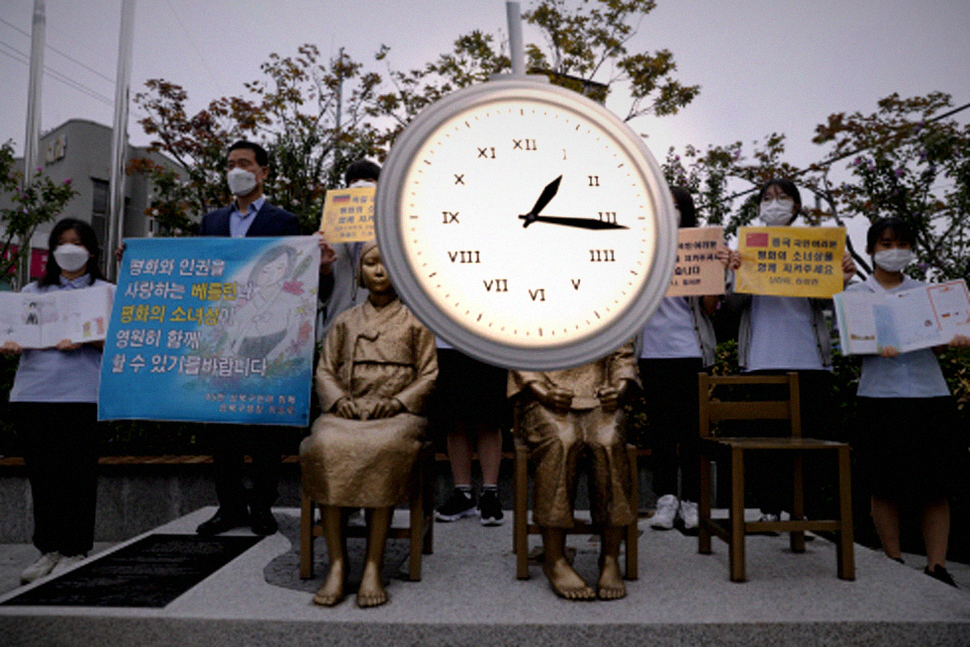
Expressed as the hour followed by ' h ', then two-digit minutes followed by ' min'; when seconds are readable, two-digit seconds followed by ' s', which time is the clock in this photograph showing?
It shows 1 h 16 min
